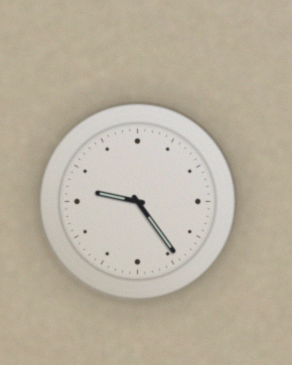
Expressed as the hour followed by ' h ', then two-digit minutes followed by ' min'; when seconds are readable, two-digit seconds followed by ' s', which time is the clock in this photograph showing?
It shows 9 h 24 min
